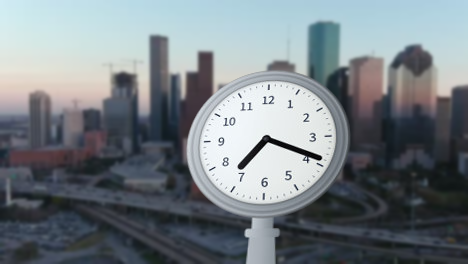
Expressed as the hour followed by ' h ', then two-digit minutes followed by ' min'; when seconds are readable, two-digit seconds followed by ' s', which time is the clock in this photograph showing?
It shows 7 h 19 min
